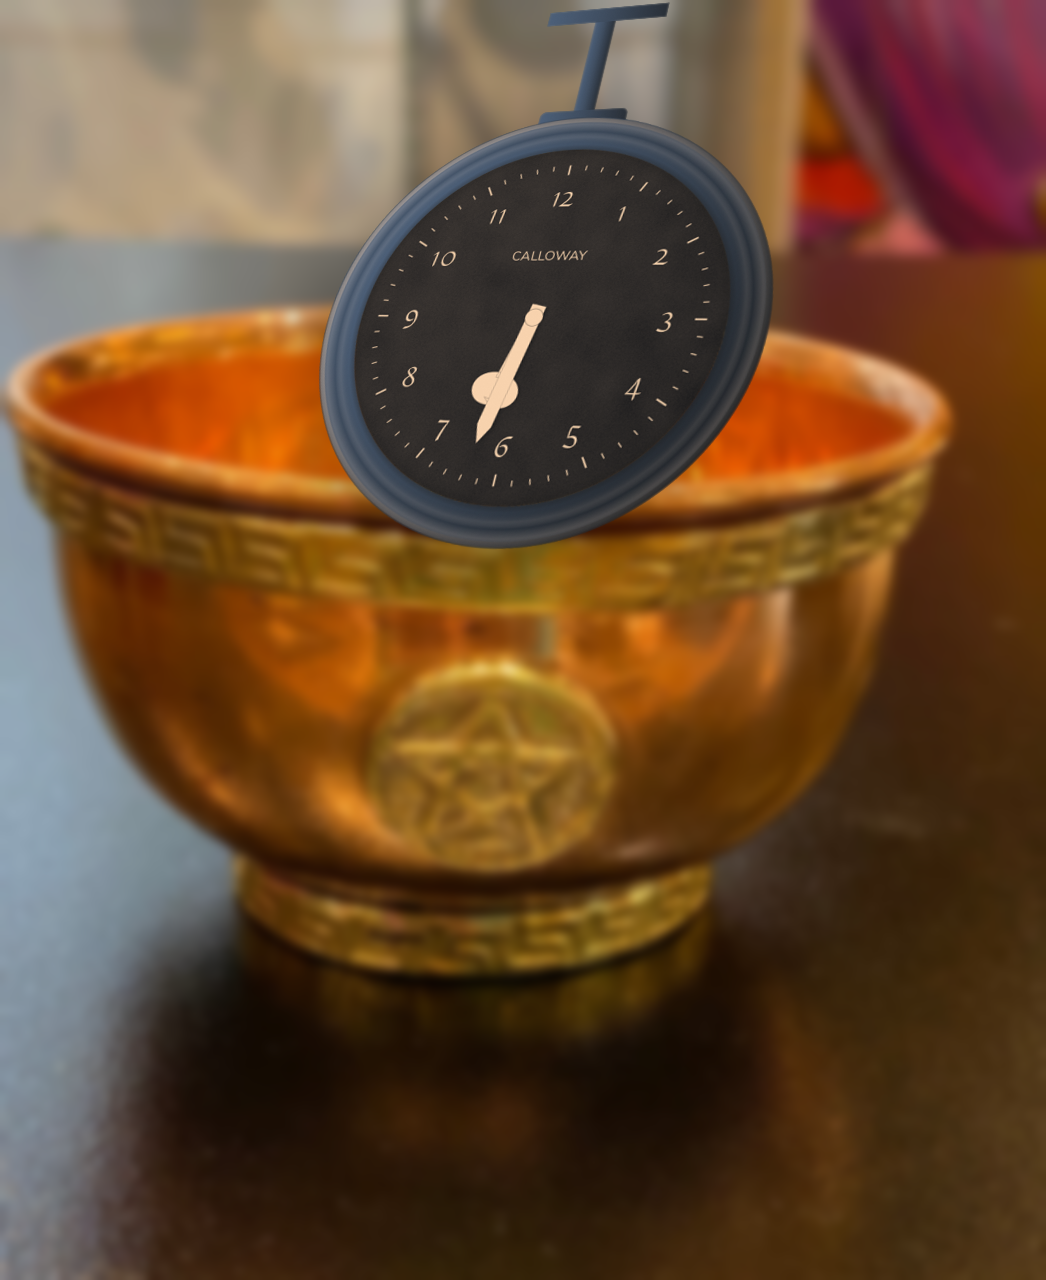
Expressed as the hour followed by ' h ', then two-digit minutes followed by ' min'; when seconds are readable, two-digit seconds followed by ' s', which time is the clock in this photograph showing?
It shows 6 h 32 min
